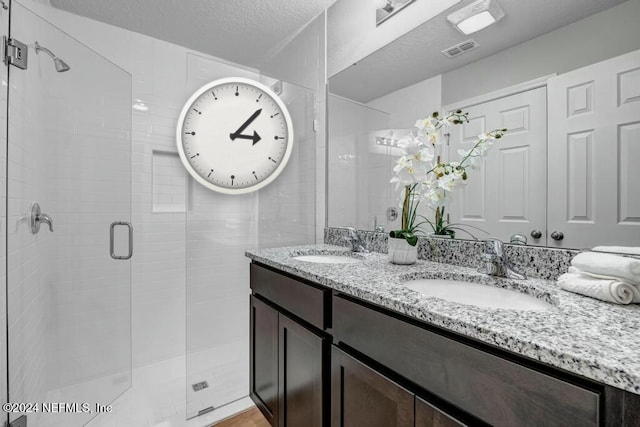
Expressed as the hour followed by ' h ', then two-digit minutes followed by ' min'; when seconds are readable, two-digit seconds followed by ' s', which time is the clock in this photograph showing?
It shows 3 h 07 min
